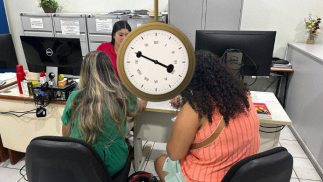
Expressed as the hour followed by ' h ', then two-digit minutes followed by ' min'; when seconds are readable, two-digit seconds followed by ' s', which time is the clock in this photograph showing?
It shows 3 h 49 min
